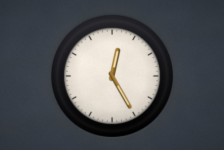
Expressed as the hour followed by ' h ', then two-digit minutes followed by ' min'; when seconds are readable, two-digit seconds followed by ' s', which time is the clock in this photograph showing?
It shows 12 h 25 min
